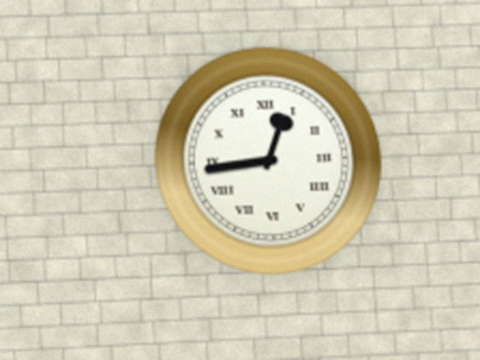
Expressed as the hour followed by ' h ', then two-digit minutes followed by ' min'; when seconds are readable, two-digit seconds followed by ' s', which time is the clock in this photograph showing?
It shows 12 h 44 min
